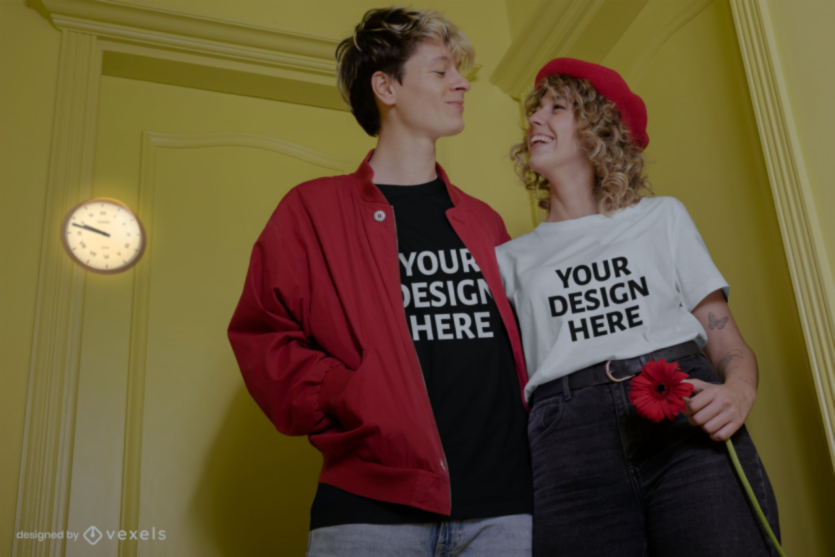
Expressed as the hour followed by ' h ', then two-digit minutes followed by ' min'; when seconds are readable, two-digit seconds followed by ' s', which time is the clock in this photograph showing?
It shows 9 h 48 min
